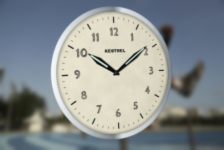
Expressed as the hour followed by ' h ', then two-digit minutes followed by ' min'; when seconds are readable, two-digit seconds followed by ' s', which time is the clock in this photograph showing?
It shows 10 h 09 min
